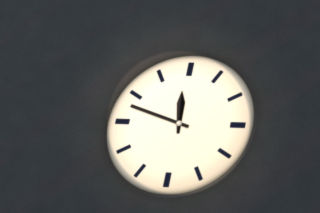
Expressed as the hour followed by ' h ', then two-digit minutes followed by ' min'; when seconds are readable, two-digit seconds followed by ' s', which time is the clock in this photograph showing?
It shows 11 h 48 min
